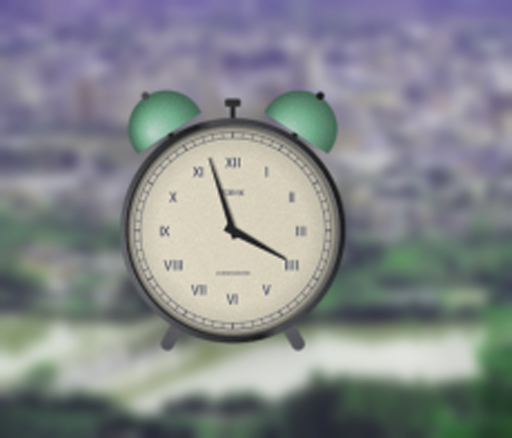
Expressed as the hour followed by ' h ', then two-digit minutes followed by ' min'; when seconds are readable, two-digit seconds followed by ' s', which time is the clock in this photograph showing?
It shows 3 h 57 min
